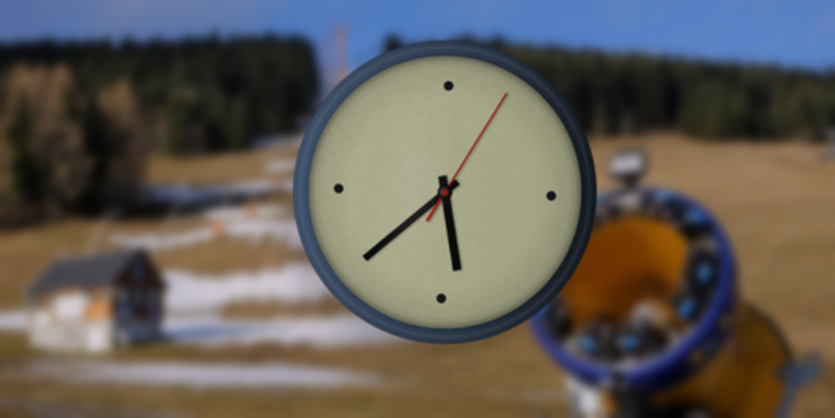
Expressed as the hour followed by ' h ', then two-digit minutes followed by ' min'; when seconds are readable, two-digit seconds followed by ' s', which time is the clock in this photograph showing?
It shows 5 h 38 min 05 s
